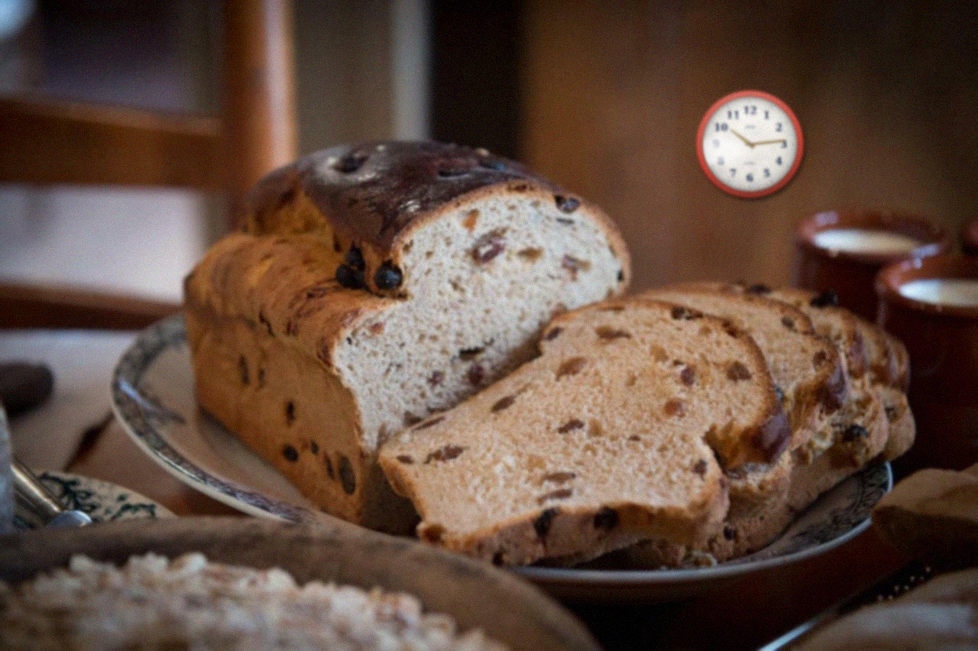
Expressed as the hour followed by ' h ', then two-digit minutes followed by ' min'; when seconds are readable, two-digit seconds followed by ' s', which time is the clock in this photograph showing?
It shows 10 h 14 min
